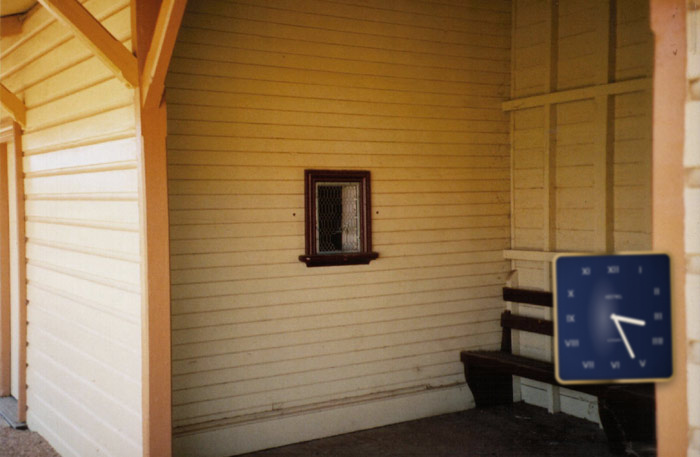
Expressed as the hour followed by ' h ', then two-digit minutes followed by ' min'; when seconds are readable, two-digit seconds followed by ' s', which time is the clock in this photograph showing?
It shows 3 h 26 min
